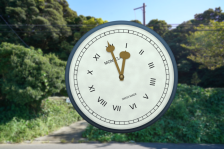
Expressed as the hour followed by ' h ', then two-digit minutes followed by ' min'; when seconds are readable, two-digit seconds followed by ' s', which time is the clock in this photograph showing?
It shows 1 h 00 min
